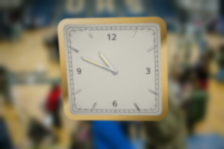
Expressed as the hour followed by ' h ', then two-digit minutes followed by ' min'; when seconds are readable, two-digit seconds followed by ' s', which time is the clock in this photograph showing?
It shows 10 h 49 min
